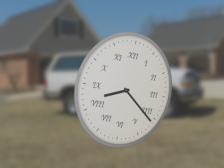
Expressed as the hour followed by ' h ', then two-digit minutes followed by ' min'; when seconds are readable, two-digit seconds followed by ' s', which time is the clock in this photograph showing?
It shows 8 h 21 min
